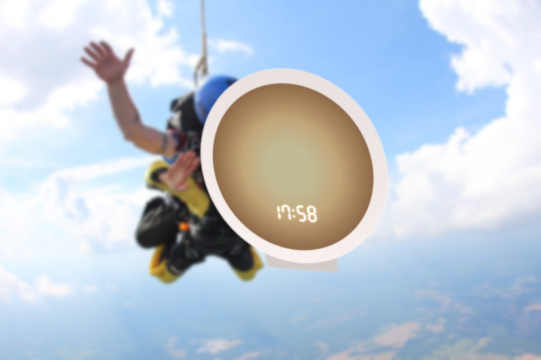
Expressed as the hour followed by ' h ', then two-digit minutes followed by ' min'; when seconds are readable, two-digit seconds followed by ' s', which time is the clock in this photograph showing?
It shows 17 h 58 min
